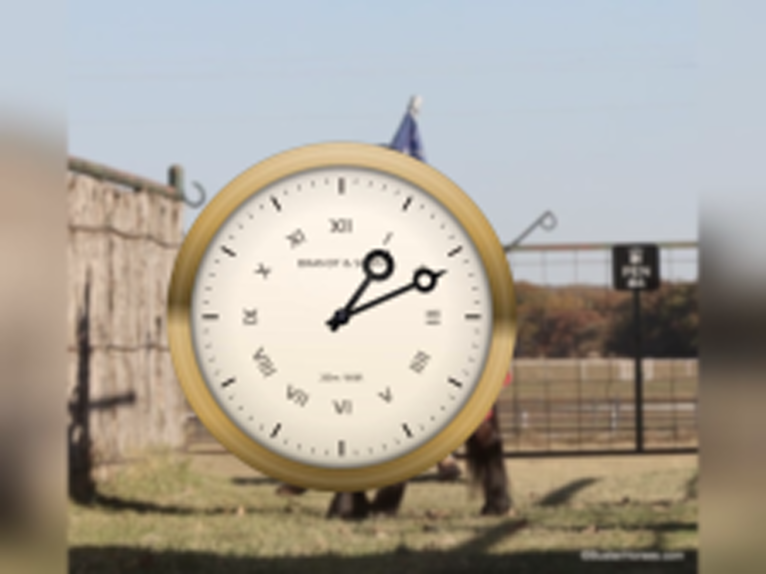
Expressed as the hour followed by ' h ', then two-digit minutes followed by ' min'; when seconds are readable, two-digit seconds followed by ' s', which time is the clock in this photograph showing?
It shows 1 h 11 min
